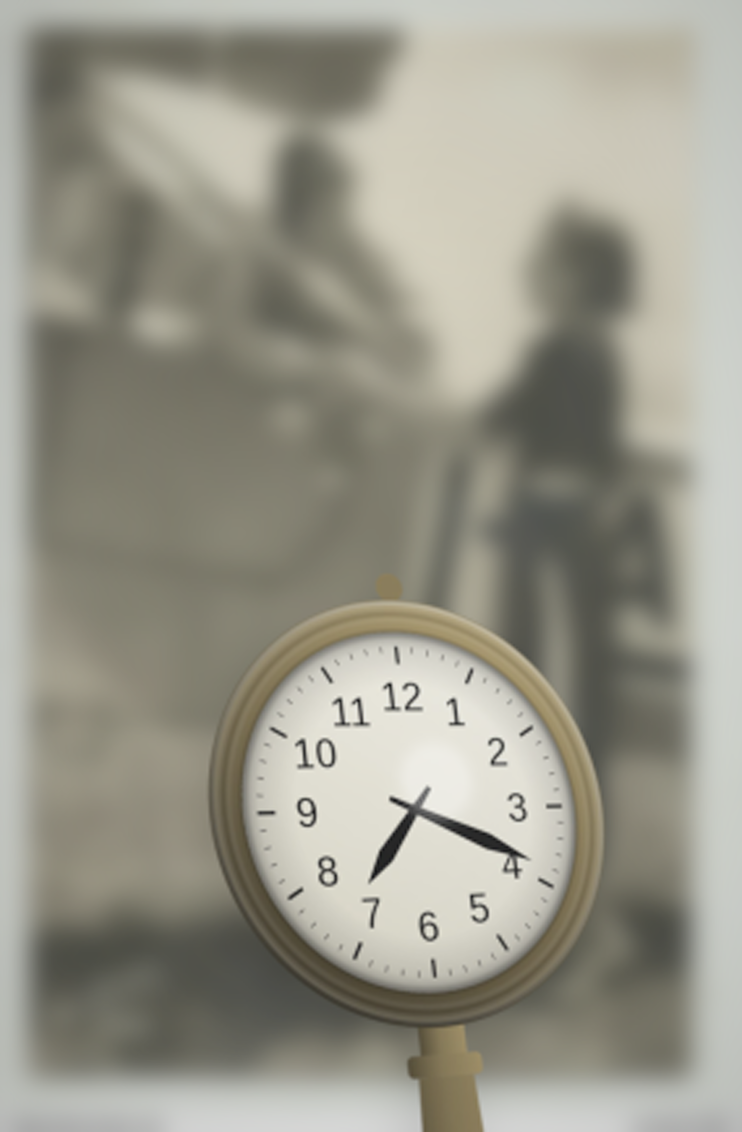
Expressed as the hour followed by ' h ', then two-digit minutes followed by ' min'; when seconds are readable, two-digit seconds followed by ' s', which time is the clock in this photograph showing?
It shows 7 h 19 min
